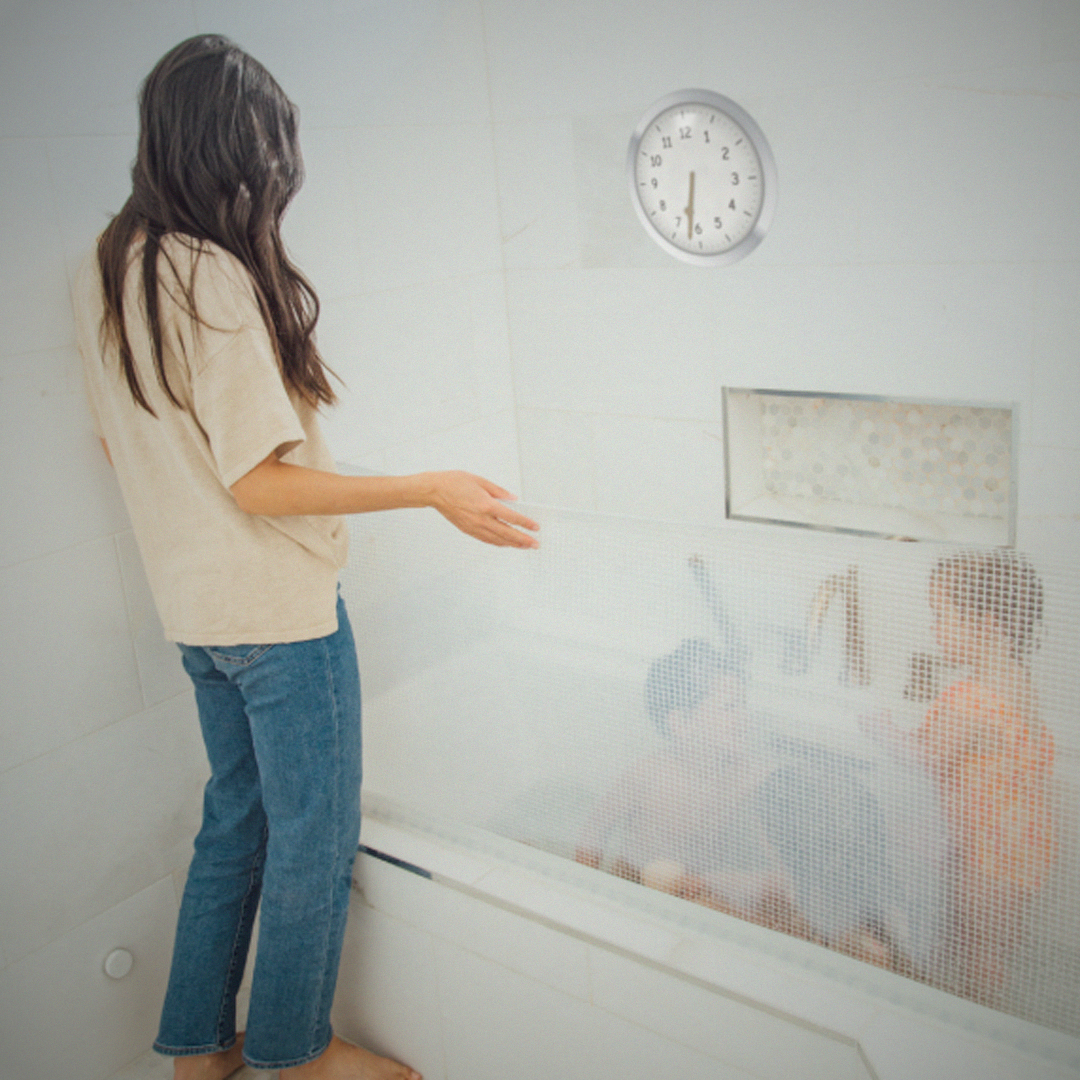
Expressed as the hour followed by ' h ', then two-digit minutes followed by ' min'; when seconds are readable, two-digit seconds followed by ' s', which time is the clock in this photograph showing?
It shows 6 h 32 min
